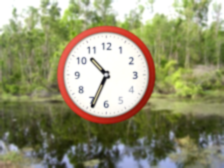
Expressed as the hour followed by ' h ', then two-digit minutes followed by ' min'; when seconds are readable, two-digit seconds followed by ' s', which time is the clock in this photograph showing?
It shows 10 h 34 min
